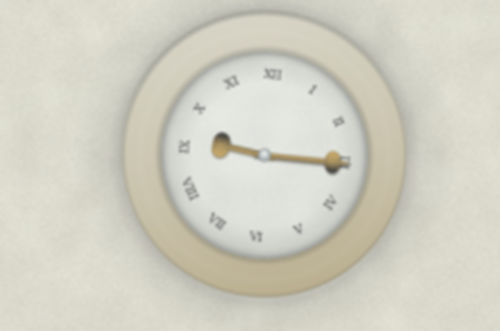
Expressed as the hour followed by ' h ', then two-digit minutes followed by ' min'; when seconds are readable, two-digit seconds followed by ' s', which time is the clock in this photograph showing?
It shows 9 h 15 min
